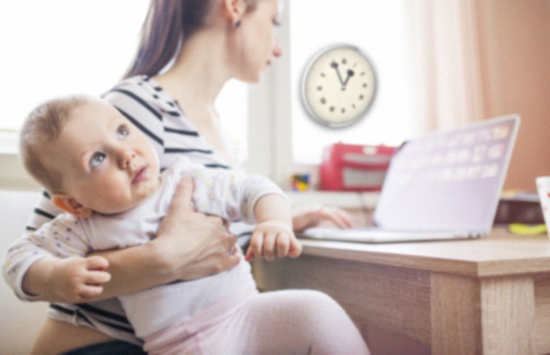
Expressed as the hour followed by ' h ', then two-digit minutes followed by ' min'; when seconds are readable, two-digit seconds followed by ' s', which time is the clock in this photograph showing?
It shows 12 h 56 min
